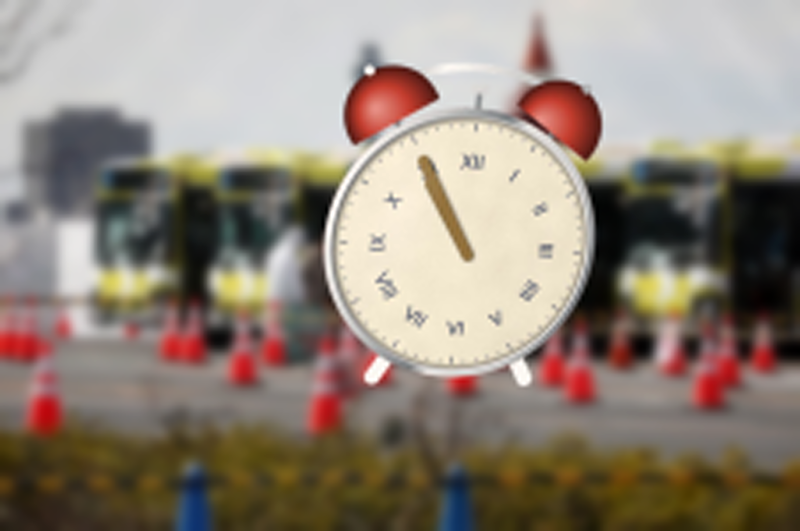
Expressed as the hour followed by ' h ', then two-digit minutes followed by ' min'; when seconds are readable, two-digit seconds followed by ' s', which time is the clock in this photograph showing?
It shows 10 h 55 min
